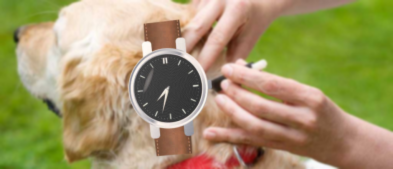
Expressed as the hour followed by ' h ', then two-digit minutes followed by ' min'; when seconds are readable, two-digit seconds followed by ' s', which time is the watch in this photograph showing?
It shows 7 h 33 min
